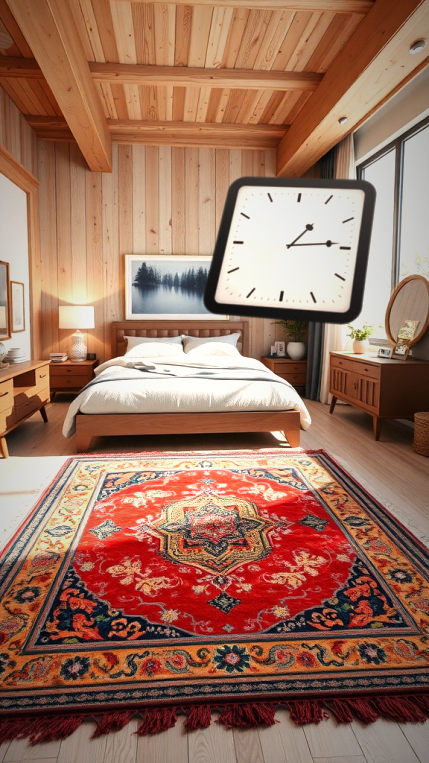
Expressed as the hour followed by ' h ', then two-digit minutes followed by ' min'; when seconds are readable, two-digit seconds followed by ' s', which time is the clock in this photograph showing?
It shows 1 h 14 min
